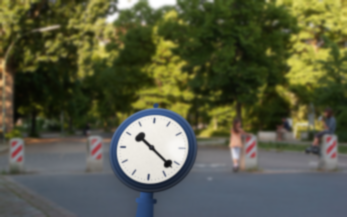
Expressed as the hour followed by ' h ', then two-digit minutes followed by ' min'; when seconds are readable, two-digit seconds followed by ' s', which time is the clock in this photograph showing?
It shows 10 h 22 min
